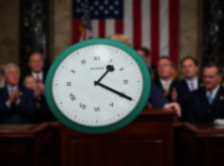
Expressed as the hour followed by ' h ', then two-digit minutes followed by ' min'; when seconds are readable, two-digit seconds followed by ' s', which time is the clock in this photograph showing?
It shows 1 h 20 min
